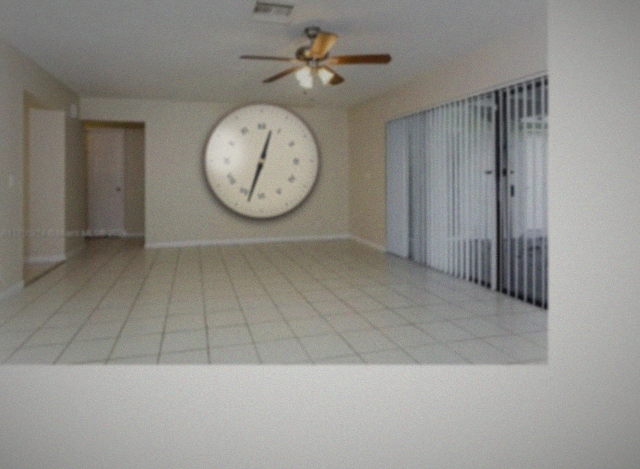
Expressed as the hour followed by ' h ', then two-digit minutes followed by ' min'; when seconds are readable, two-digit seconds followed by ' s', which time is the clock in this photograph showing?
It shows 12 h 33 min
